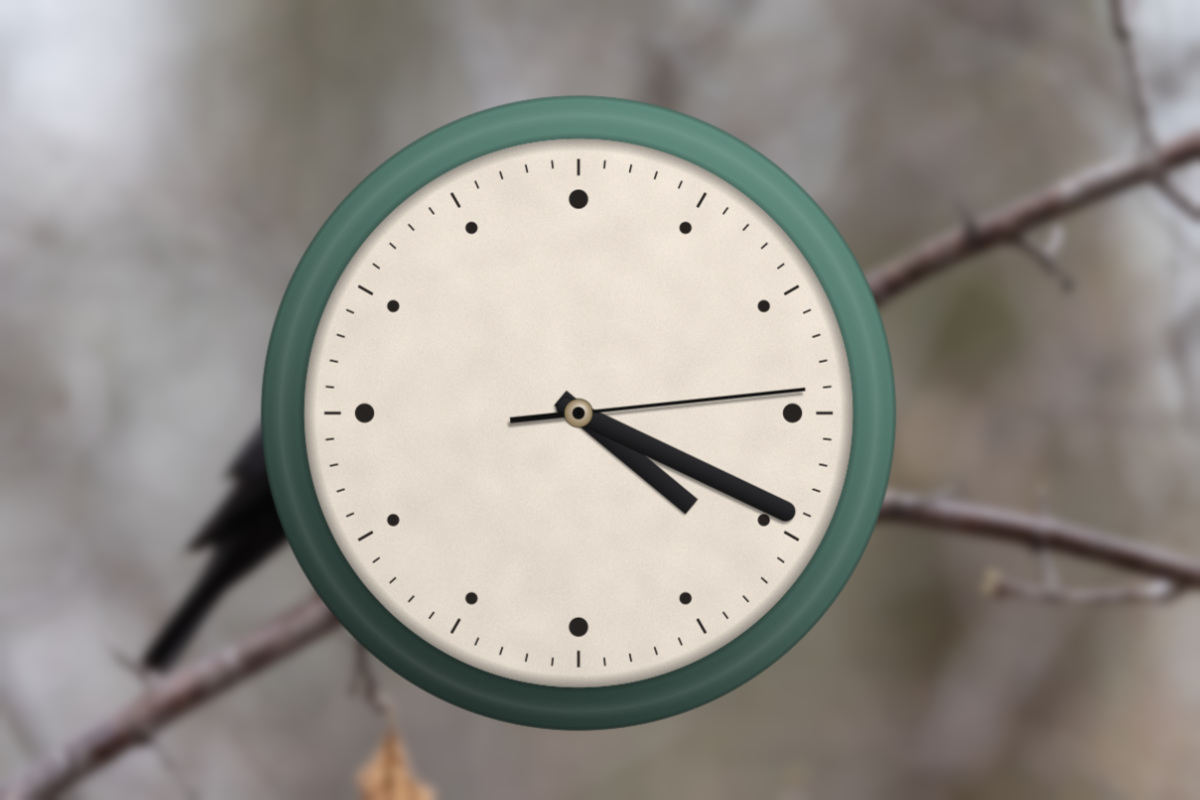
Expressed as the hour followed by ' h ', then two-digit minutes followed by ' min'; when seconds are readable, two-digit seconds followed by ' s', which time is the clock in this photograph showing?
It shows 4 h 19 min 14 s
